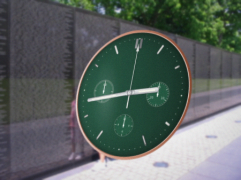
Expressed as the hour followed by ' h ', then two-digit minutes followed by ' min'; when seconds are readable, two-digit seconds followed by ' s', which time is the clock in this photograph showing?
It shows 2 h 43 min
